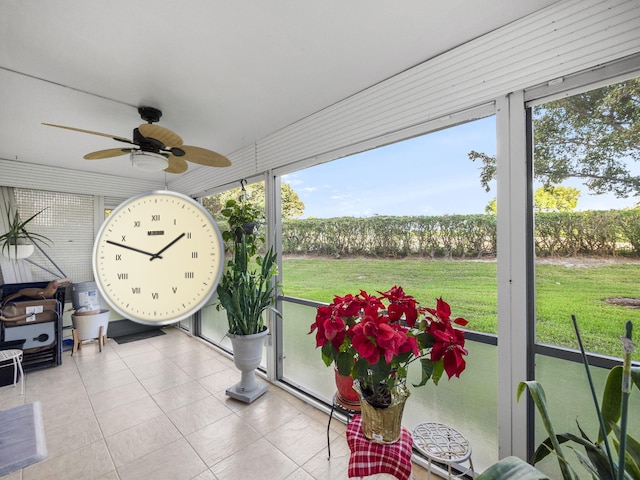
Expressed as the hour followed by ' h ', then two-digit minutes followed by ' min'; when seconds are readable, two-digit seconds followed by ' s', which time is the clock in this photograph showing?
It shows 1 h 48 min
